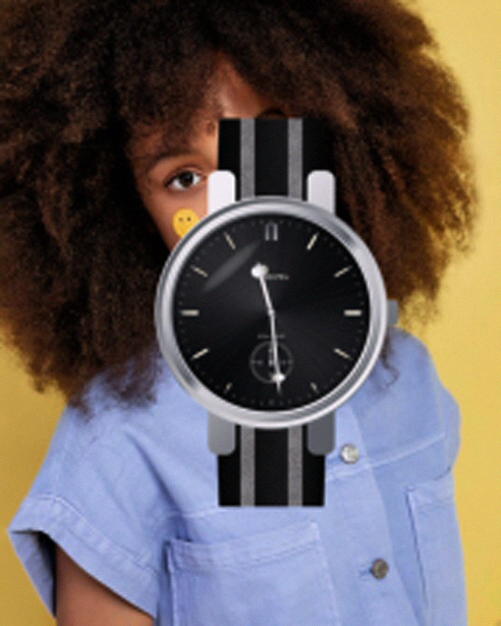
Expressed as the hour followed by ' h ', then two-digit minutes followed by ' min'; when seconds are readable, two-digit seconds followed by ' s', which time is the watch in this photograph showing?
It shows 11 h 29 min
